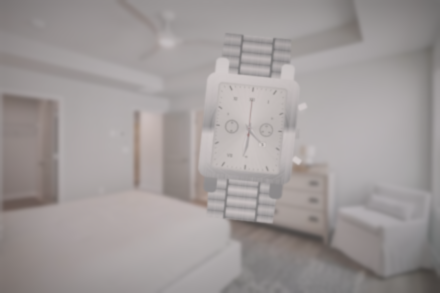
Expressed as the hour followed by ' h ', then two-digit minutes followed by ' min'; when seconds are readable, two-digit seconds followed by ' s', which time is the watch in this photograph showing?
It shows 4 h 31 min
